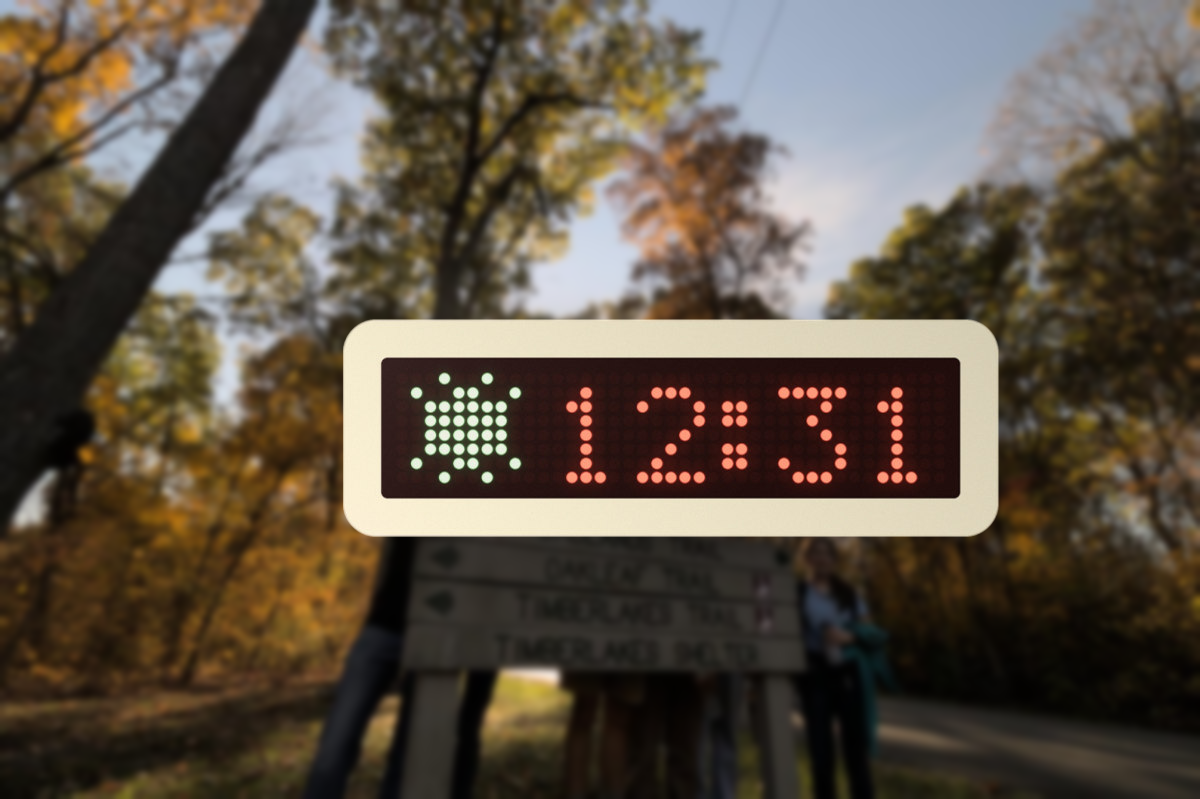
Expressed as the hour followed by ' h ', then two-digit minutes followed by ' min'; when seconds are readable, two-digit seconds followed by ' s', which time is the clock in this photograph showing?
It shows 12 h 31 min
